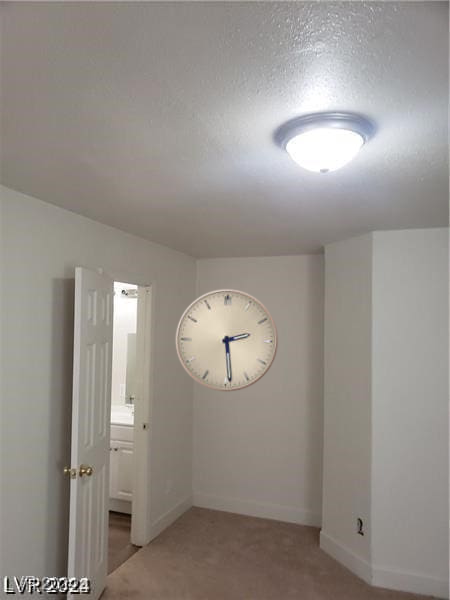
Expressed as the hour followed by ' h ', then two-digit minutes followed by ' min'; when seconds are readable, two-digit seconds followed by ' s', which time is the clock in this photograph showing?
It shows 2 h 29 min
